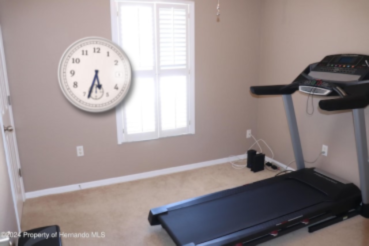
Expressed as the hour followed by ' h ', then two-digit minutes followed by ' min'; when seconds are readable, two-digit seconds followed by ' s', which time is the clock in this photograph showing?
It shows 5 h 33 min
